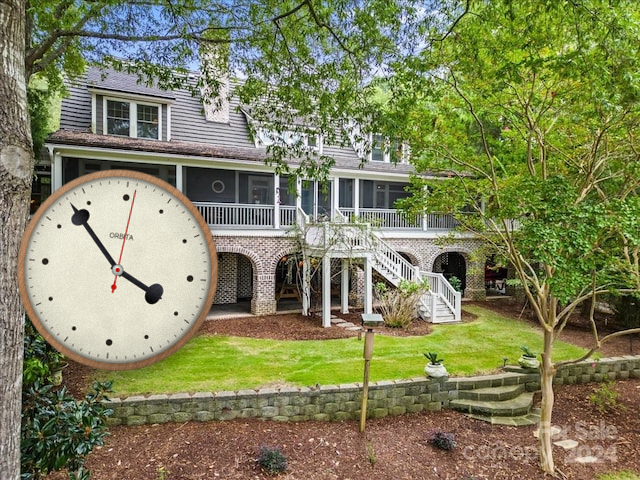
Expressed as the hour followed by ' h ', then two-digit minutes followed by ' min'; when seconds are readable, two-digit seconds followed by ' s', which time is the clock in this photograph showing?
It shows 3 h 53 min 01 s
